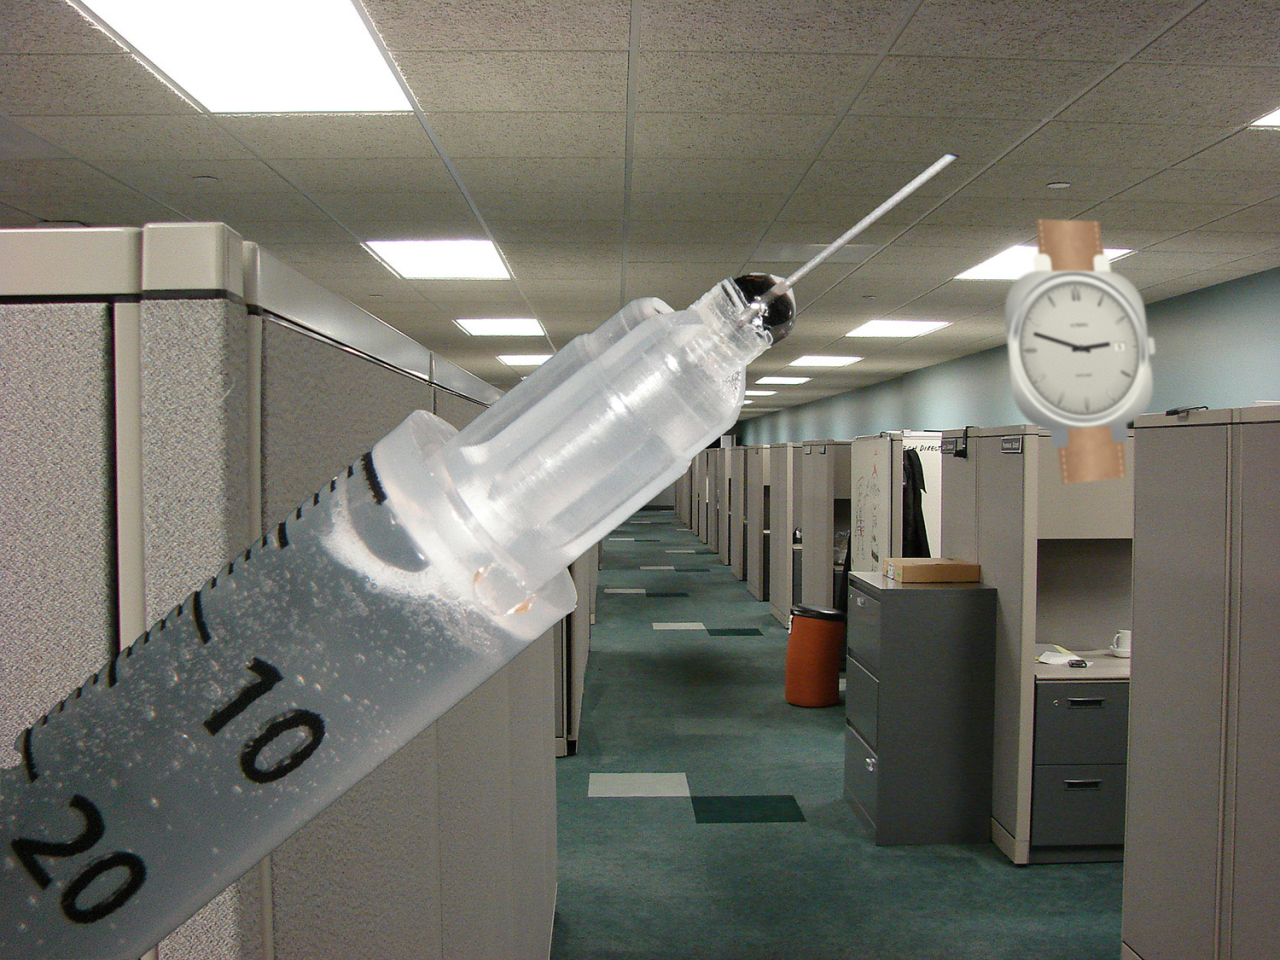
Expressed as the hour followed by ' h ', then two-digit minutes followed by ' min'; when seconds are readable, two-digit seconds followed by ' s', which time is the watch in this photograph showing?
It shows 2 h 48 min
